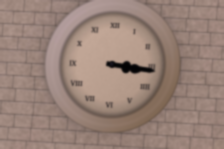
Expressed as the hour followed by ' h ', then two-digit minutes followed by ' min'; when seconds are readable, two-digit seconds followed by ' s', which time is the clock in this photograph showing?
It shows 3 h 16 min
